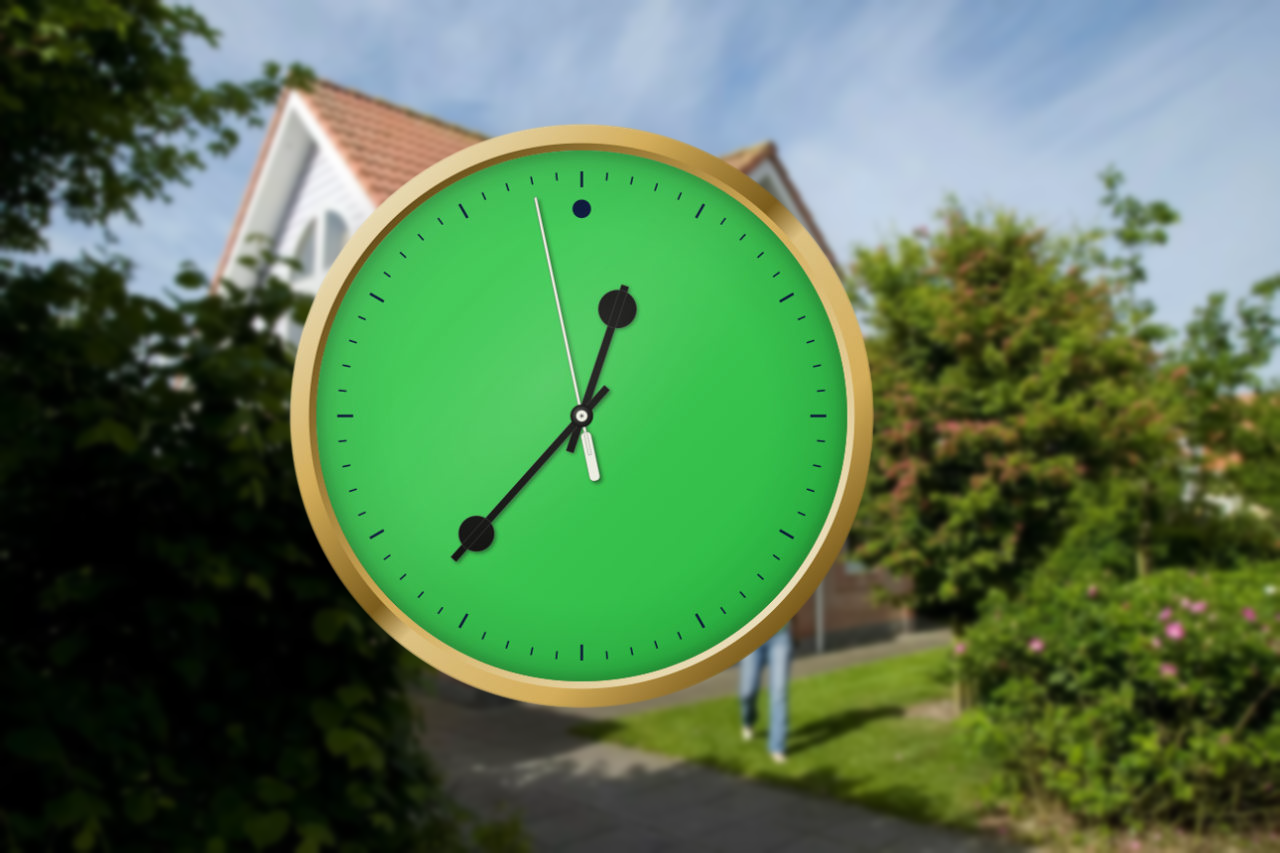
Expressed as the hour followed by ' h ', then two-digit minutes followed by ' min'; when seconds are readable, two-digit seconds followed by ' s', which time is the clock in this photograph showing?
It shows 12 h 36 min 58 s
